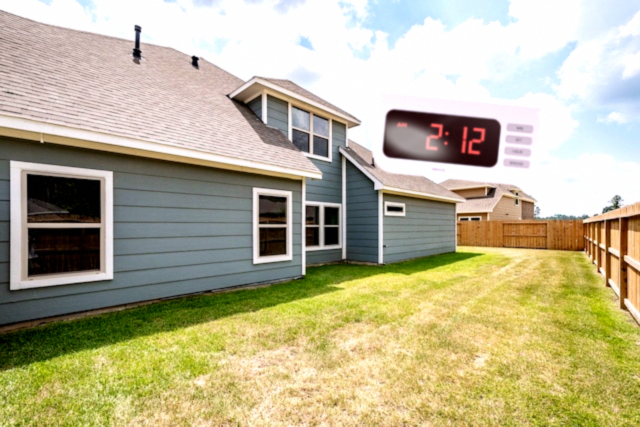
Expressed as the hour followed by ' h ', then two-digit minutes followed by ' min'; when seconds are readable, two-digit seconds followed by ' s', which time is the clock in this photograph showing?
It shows 2 h 12 min
